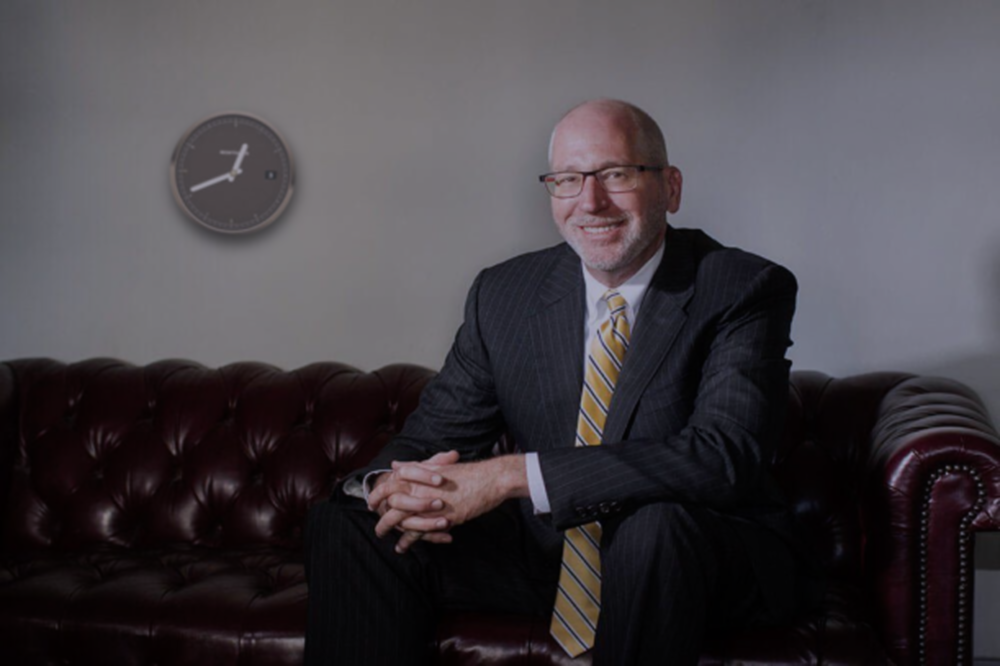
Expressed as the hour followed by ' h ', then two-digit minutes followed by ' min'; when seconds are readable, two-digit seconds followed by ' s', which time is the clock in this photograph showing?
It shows 12 h 41 min
